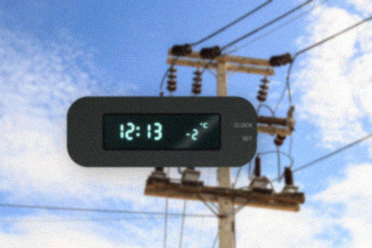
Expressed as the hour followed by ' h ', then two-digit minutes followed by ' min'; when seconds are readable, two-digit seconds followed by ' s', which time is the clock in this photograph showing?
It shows 12 h 13 min
